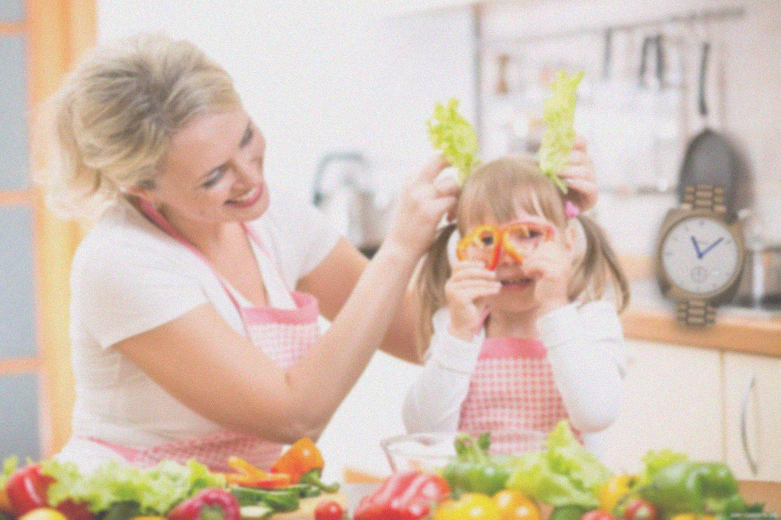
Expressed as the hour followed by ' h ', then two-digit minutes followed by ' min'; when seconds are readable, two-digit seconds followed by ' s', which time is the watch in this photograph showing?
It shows 11 h 08 min
